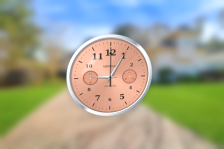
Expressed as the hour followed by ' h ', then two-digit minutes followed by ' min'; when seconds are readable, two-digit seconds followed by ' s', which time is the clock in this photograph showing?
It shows 9 h 05 min
